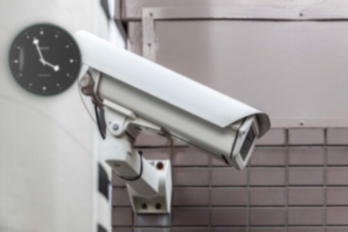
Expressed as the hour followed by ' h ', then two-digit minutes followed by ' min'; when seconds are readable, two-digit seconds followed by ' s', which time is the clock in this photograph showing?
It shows 3 h 57 min
